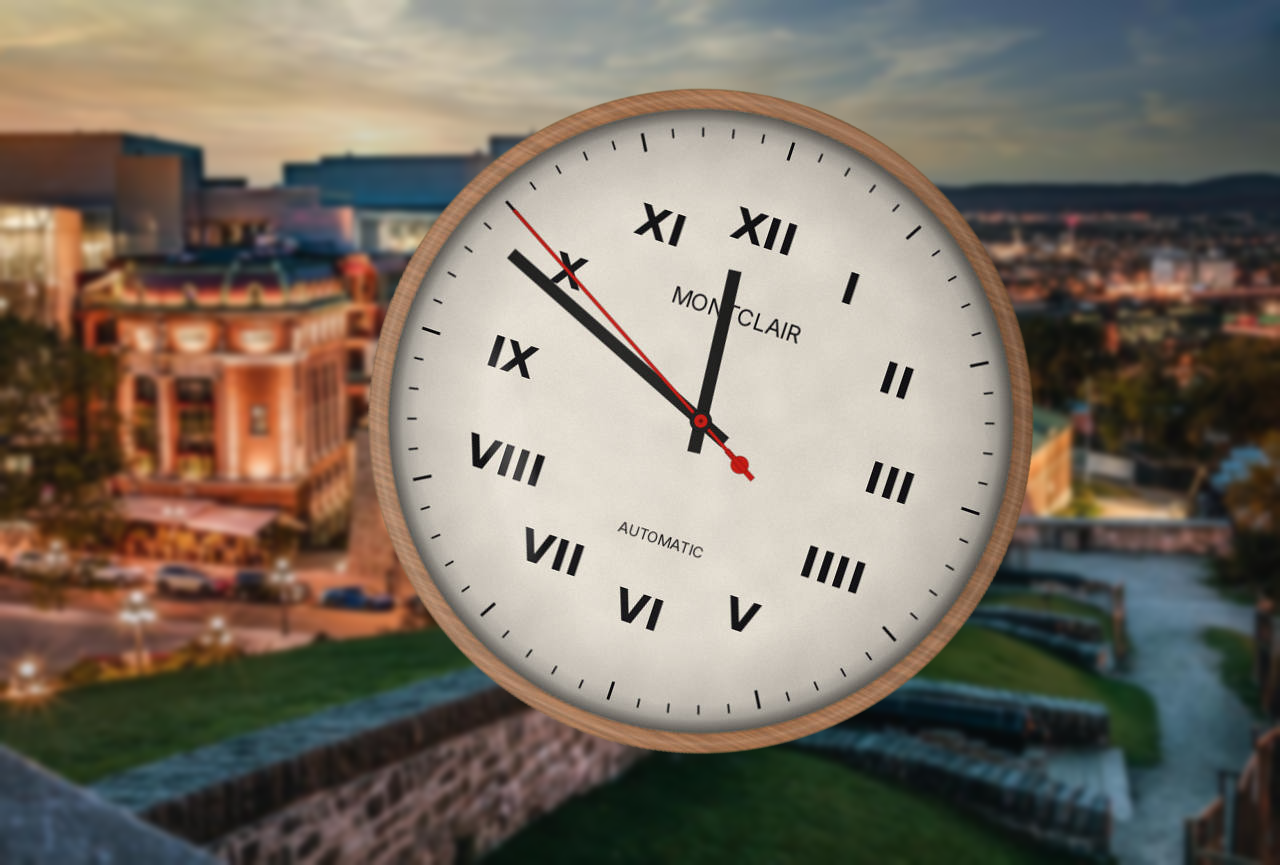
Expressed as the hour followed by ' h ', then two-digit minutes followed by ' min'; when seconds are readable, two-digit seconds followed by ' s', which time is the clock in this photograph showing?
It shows 11 h 48 min 50 s
